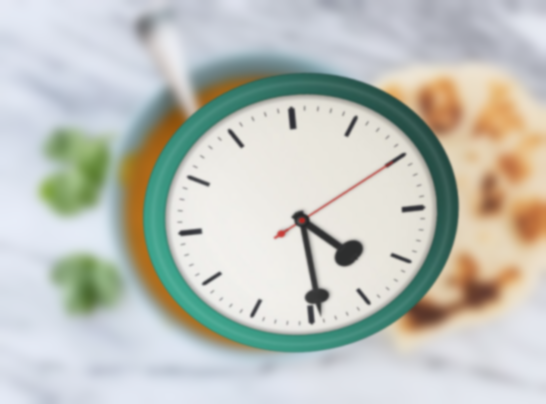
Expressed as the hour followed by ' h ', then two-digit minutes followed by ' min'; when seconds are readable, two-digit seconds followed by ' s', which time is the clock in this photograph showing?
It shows 4 h 29 min 10 s
